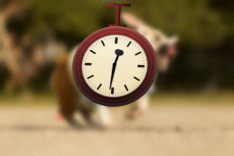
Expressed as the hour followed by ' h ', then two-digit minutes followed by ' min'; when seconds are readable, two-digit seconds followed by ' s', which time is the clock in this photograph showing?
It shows 12 h 31 min
